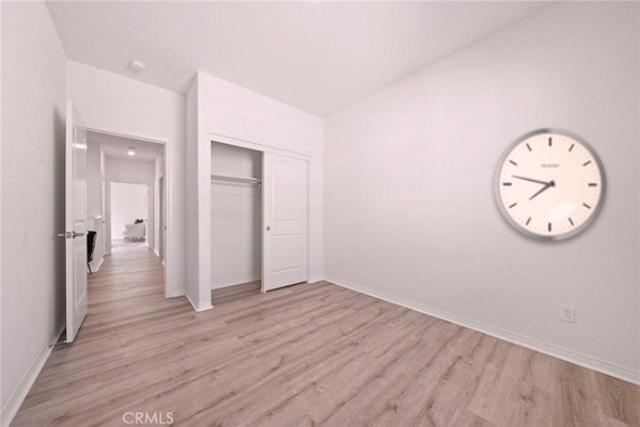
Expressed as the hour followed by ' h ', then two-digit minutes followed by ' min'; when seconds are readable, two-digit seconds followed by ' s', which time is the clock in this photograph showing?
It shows 7 h 47 min
